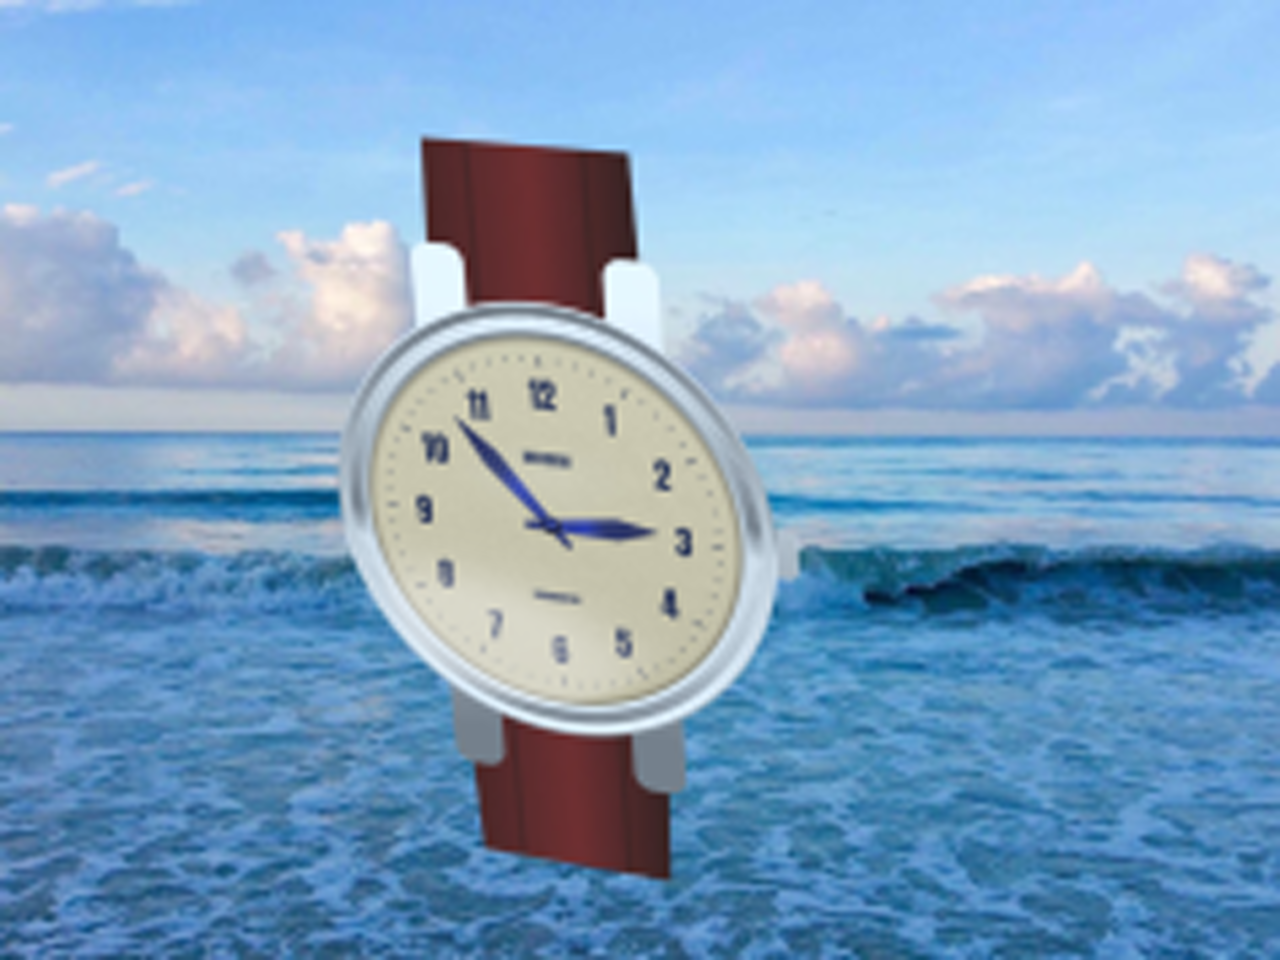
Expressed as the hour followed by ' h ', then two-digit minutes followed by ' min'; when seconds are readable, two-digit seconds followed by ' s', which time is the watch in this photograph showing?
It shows 2 h 53 min
